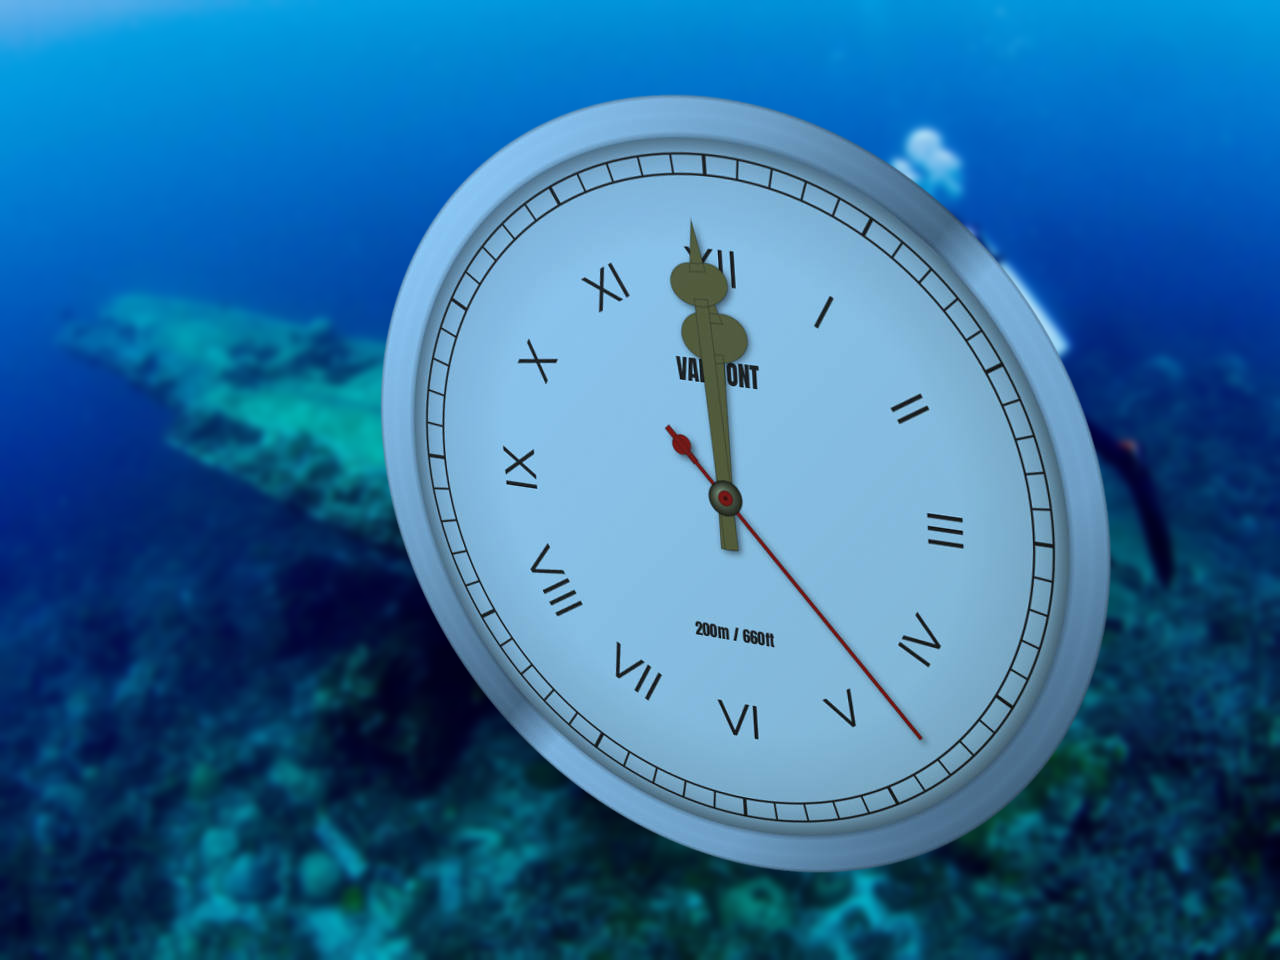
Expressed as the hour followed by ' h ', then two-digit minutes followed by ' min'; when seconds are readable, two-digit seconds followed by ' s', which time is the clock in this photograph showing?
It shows 11 h 59 min 23 s
